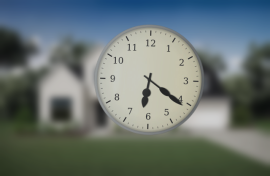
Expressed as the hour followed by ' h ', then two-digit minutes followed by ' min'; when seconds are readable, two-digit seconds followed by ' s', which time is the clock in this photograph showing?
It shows 6 h 21 min
